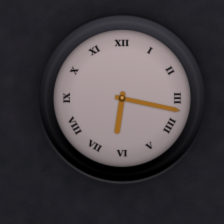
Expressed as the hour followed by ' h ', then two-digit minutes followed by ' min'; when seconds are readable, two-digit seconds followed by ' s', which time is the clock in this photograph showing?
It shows 6 h 17 min
